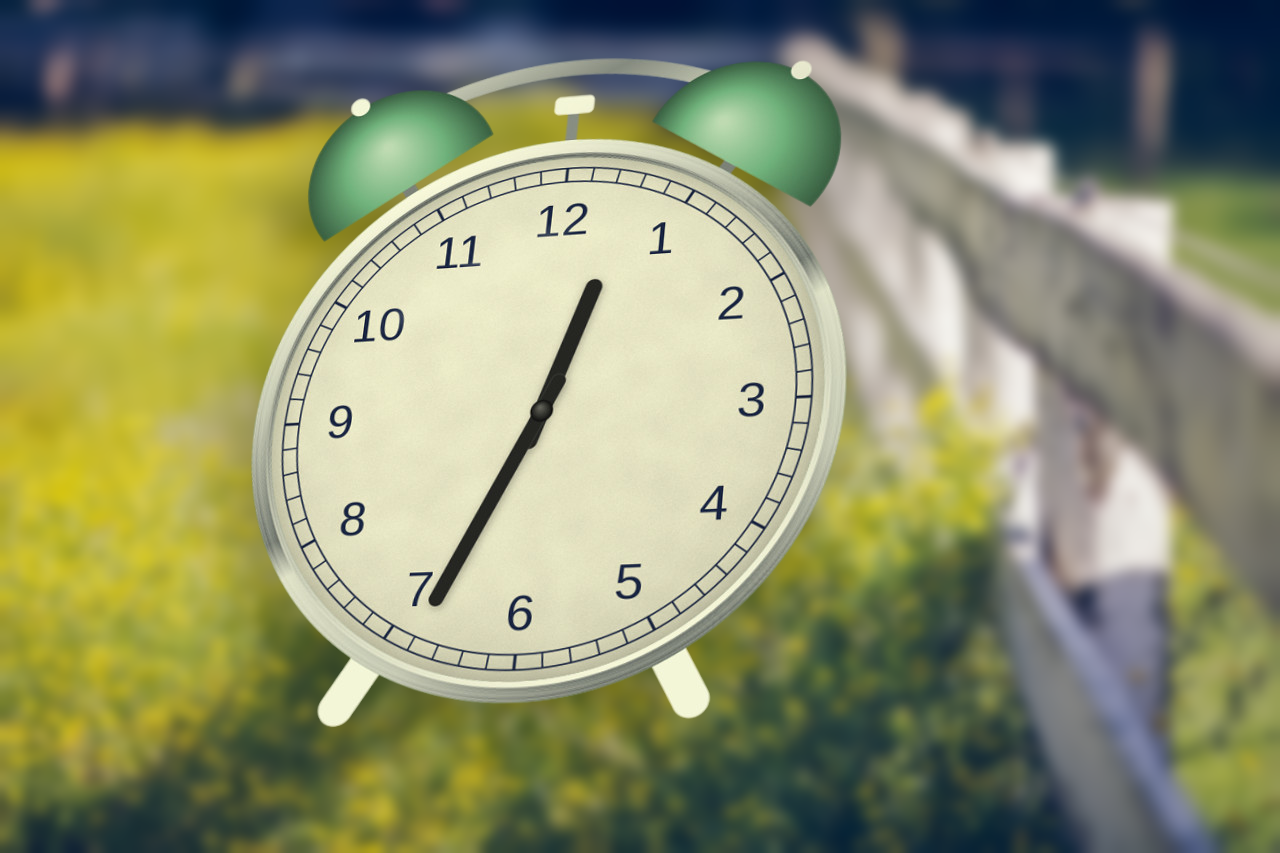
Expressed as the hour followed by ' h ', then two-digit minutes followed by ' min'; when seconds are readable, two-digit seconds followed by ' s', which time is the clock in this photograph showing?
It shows 12 h 34 min
